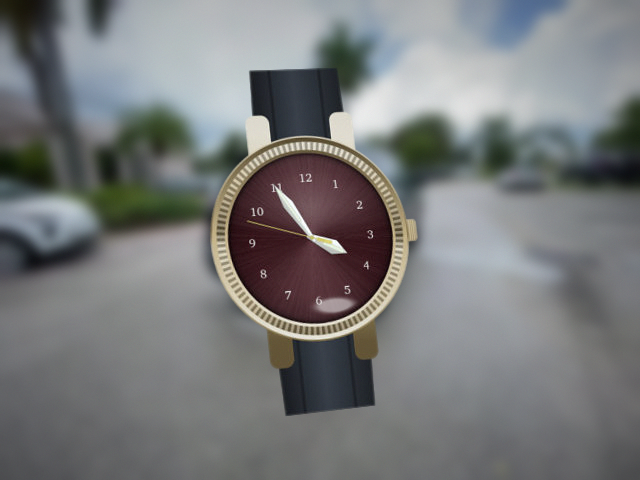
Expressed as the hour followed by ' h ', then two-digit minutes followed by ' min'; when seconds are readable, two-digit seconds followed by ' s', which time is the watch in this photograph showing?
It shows 3 h 54 min 48 s
